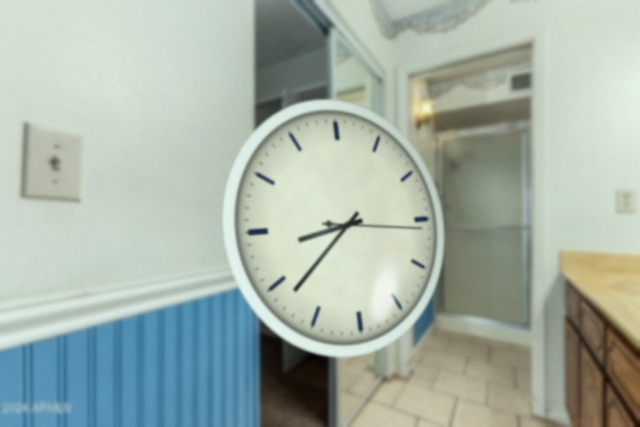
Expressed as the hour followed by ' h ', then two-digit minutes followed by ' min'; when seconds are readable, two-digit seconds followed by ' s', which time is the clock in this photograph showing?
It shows 8 h 38 min 16 s
